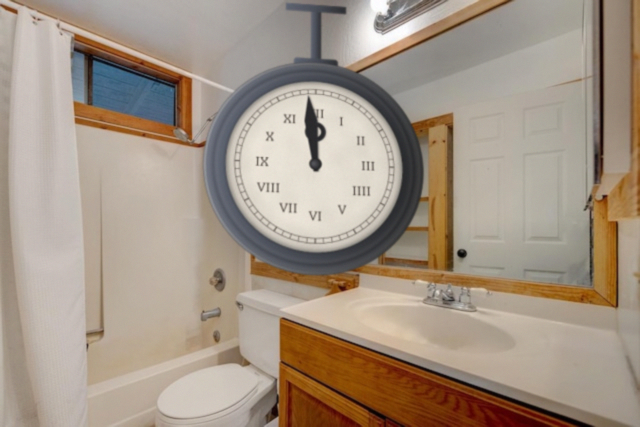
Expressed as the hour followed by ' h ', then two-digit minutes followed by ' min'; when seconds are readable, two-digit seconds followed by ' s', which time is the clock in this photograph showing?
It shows 11 h 59 min
